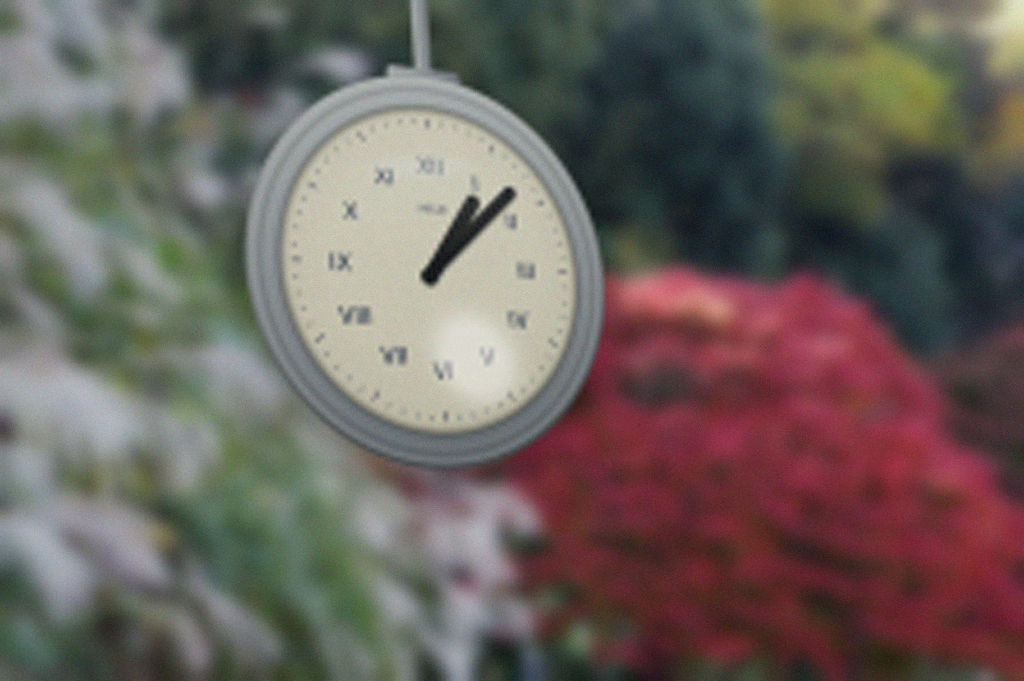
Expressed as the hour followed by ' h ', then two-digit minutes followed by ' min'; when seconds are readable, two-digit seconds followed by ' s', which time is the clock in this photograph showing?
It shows 1 h 08 min
